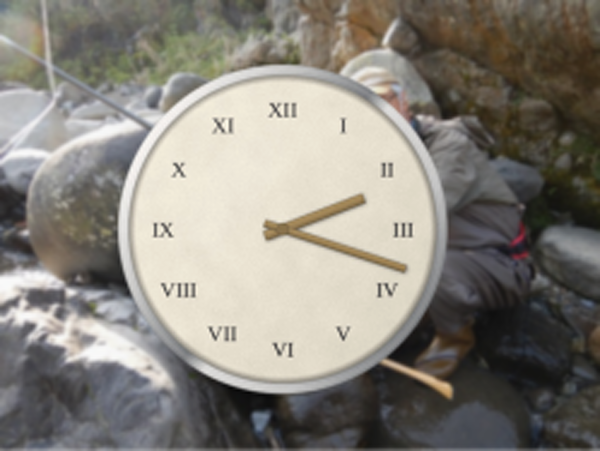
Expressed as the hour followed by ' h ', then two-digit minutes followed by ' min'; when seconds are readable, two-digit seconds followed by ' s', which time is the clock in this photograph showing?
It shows 2 h 18 min
